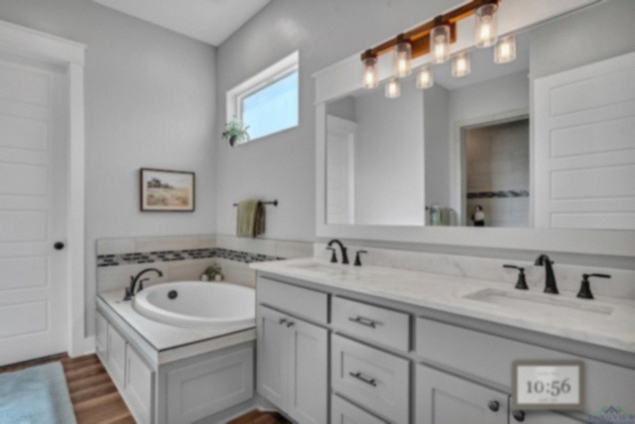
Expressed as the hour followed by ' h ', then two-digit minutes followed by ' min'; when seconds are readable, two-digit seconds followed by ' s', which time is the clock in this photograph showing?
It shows 10 h 56 min
